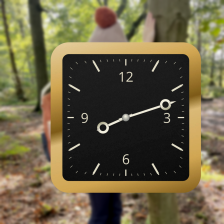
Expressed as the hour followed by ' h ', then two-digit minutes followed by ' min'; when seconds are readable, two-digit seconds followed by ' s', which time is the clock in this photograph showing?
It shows 8 h 12 min
